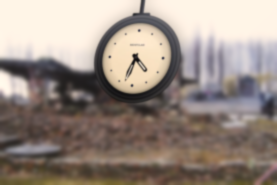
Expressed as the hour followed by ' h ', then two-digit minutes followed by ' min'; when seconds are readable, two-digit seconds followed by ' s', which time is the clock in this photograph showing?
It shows 4 h 33 min
